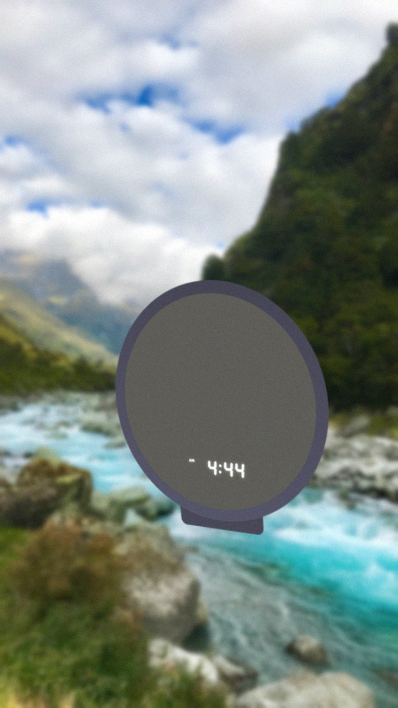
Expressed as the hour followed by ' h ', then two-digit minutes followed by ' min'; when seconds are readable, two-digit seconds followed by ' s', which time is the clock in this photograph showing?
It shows 4 h 44 min
